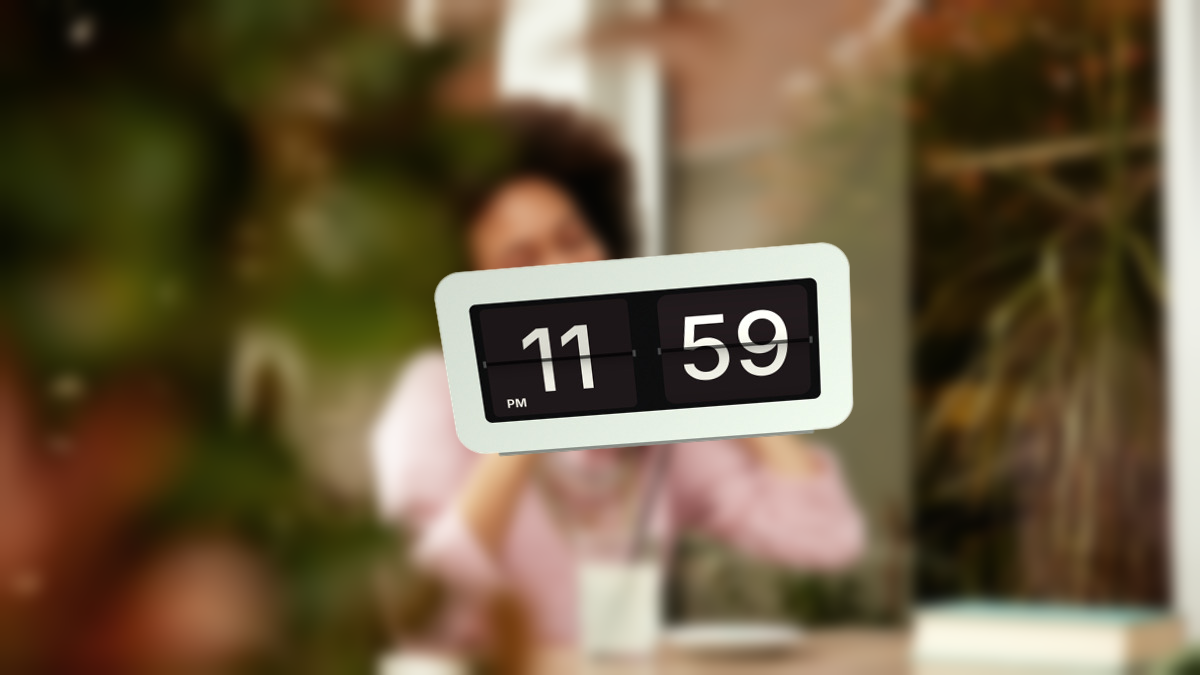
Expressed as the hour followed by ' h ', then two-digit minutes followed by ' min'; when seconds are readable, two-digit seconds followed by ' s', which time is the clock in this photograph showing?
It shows 11 h 59 min
